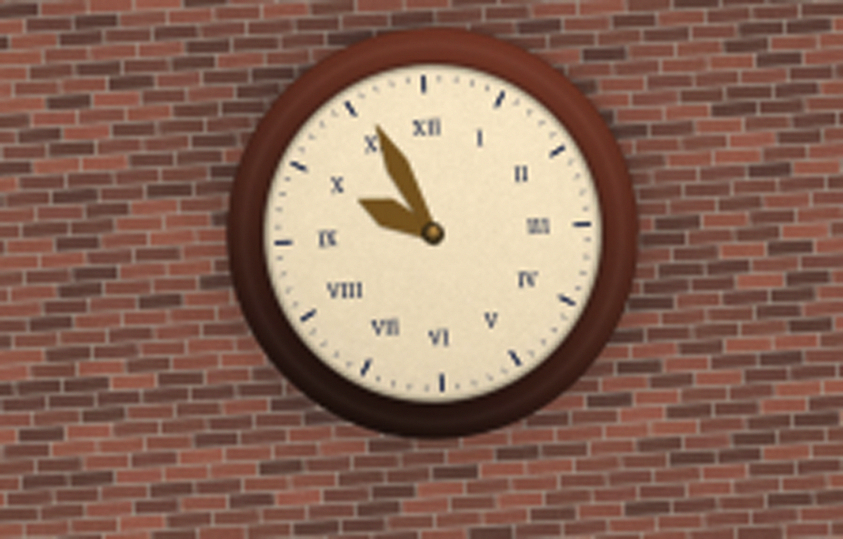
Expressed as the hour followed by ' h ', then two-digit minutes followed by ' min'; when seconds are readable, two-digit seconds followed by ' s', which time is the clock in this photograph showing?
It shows 9 h 56 min
